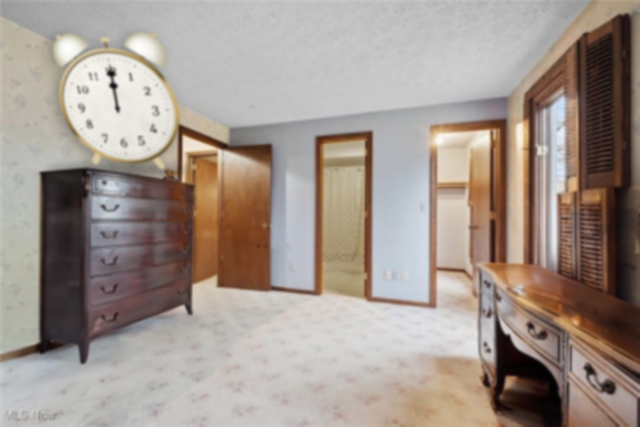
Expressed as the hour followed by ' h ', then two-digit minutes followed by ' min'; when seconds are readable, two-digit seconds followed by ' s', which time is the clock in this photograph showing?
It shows 12 h 00 min
